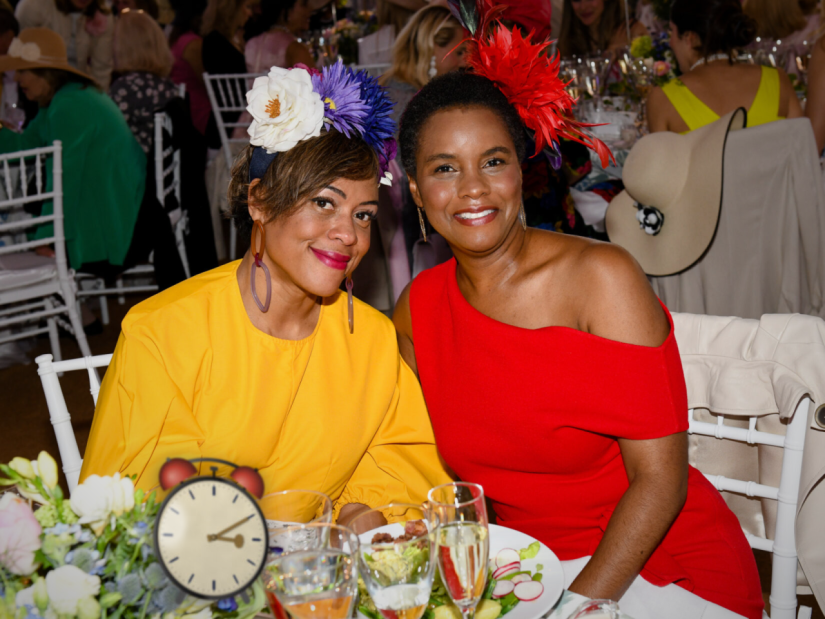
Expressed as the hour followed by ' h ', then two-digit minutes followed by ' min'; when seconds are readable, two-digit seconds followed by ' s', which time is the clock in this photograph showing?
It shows 3 h 10 min
